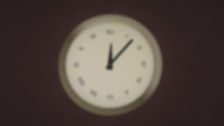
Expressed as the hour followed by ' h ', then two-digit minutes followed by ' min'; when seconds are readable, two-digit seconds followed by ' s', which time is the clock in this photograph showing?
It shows 12 h 07 min
